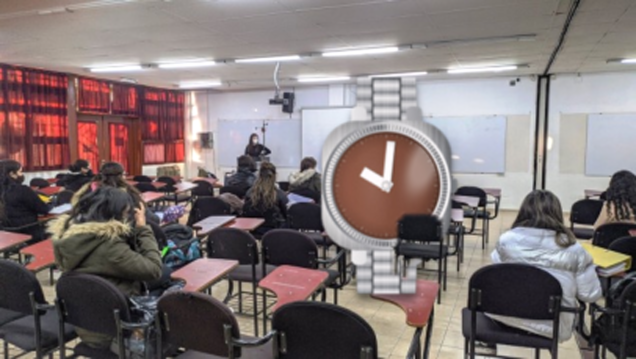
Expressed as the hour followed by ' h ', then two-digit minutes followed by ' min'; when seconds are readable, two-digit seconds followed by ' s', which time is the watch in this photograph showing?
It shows 10 h 01 min
